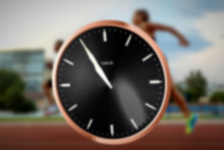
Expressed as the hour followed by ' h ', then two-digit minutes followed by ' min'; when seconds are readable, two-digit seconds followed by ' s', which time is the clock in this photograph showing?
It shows 10 h 55 min
